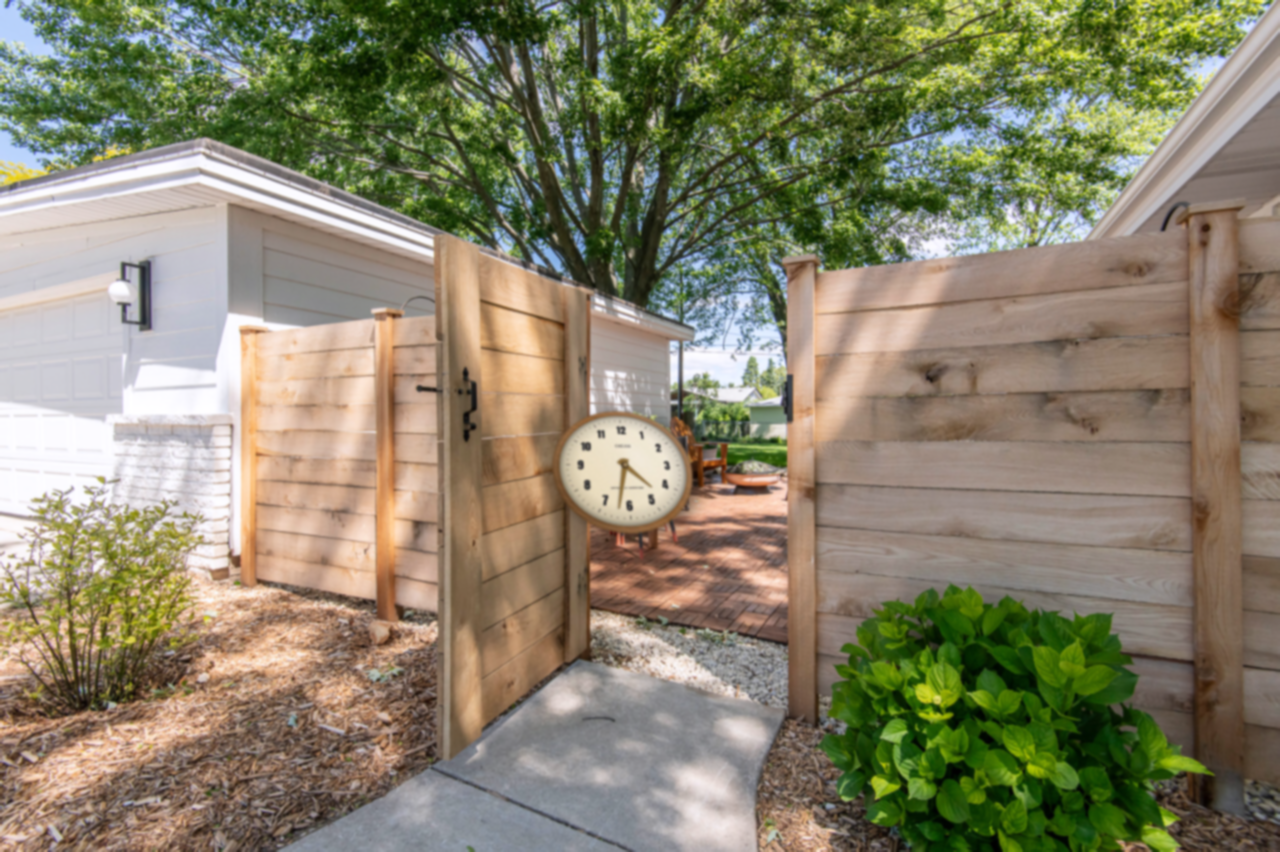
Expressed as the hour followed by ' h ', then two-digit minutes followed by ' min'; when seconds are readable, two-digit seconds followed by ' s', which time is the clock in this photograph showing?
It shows 4 h 32 min
